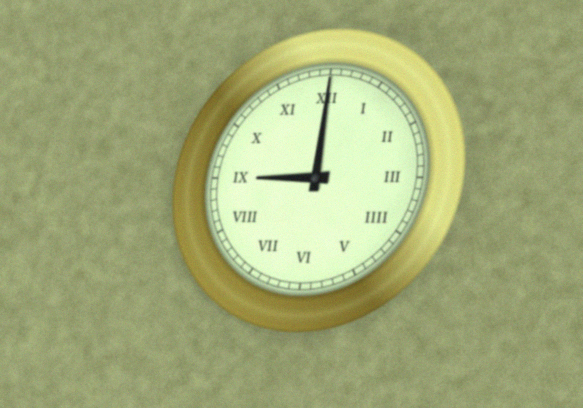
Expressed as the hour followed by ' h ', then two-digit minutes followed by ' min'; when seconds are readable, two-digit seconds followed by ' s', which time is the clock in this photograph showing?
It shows 9 h 00 min
